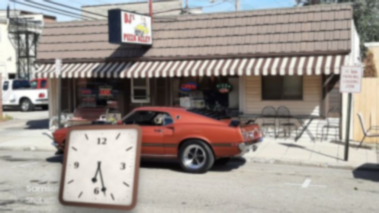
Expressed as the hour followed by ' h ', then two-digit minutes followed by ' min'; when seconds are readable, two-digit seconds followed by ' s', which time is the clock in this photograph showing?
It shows 6 h 27 min
